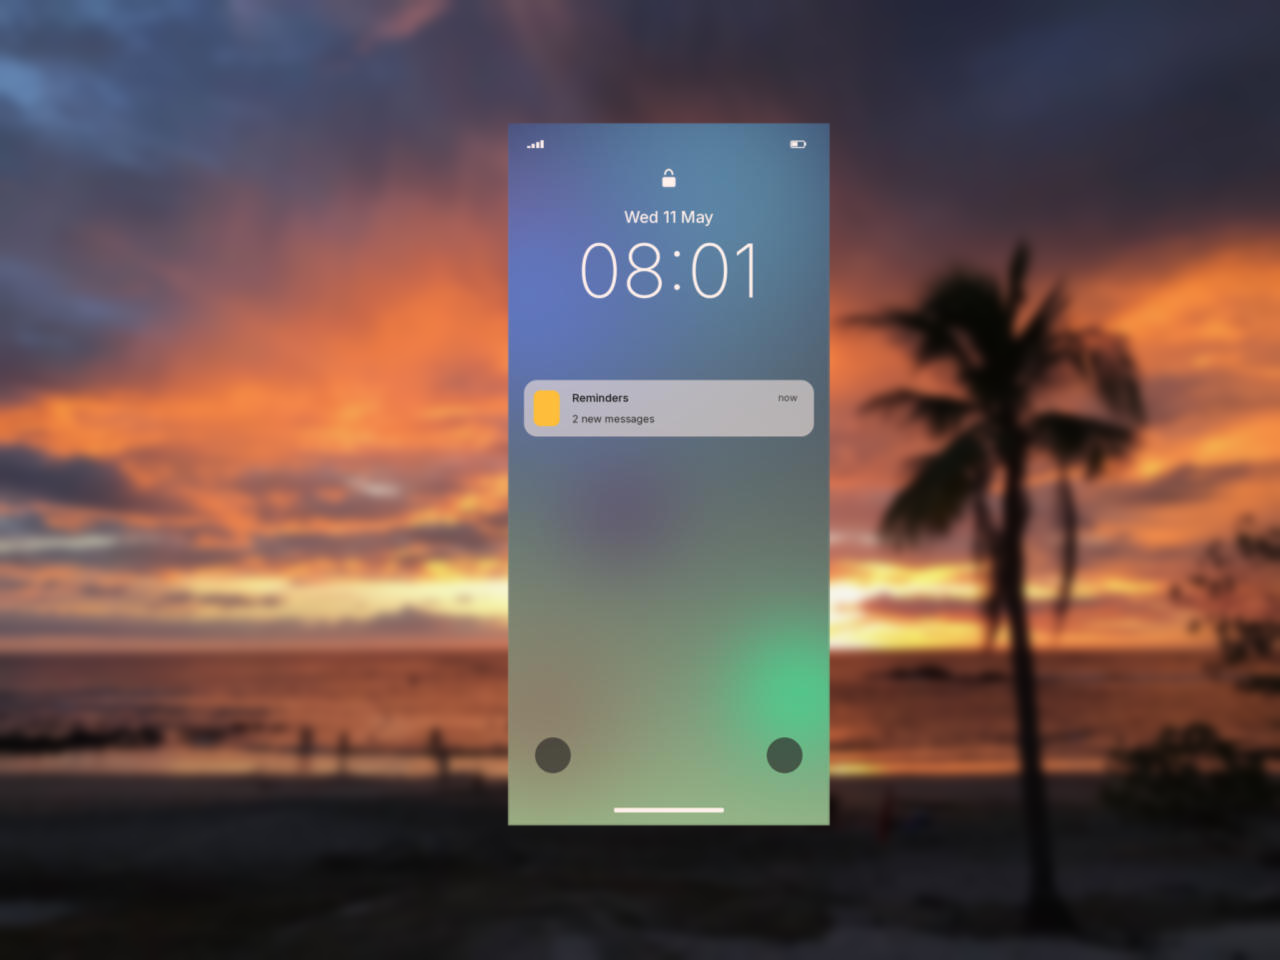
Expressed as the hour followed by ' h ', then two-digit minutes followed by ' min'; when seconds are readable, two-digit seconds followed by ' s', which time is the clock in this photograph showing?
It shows 8 h 01 min
